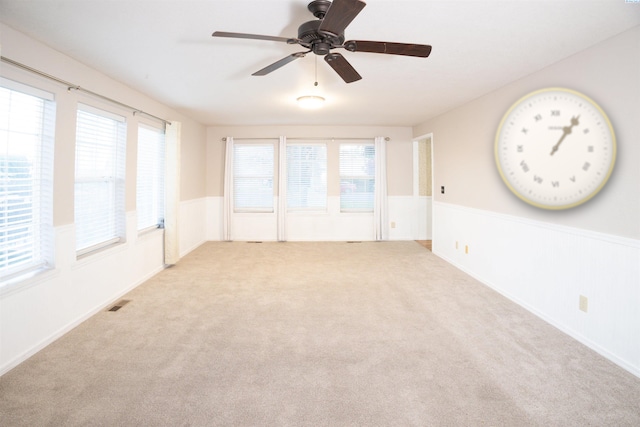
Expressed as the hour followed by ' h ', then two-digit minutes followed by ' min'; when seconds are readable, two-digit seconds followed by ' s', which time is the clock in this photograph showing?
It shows 1 h 06 min
